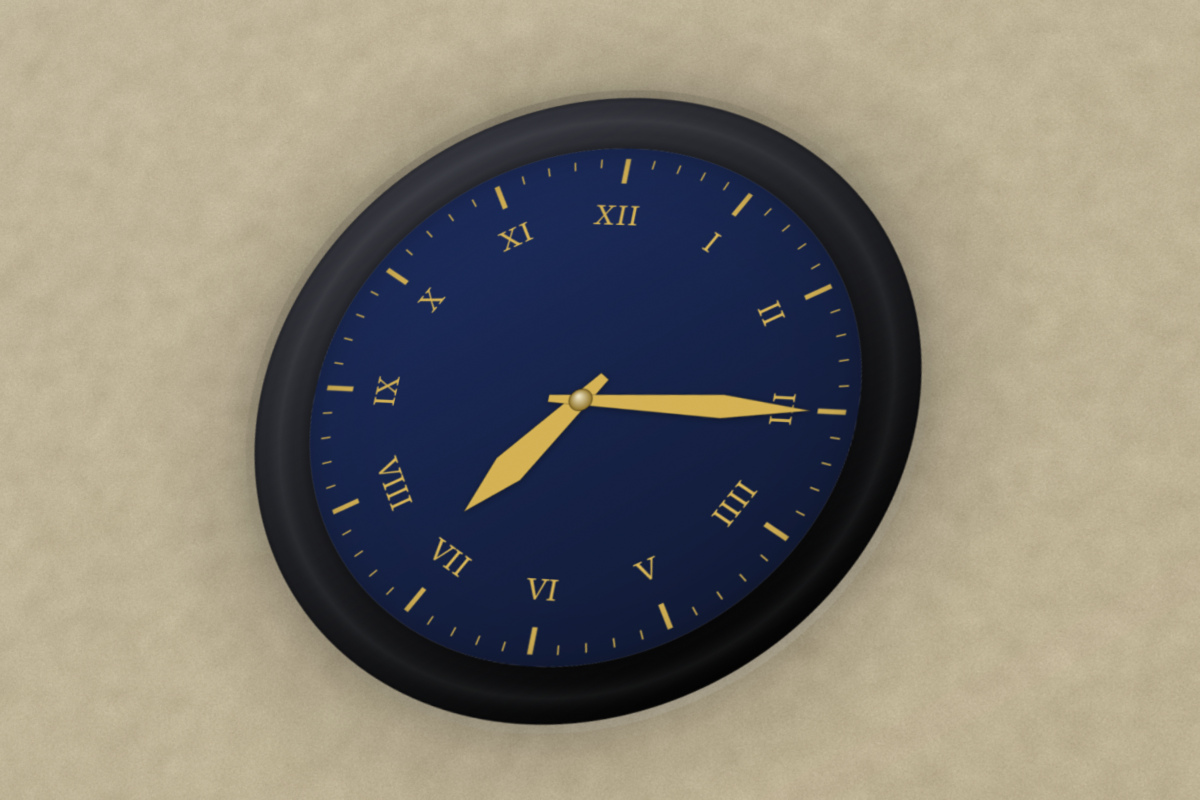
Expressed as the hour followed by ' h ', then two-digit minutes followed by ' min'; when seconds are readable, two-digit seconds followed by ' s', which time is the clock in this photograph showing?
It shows 7 h 15 min
